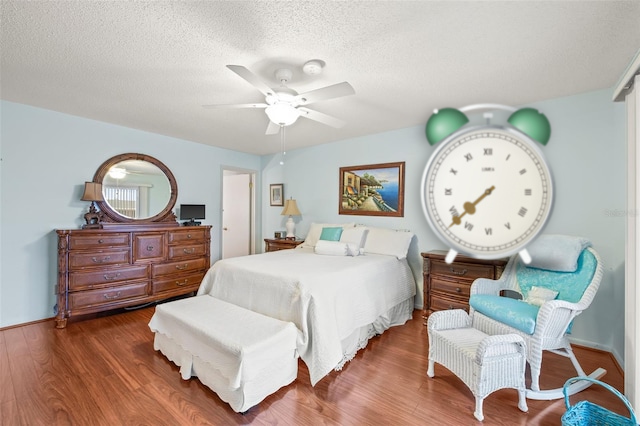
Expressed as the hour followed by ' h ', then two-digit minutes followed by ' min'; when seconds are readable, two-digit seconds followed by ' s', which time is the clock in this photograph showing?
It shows 7 h 38 min
